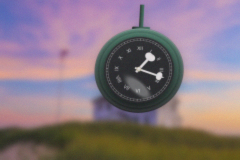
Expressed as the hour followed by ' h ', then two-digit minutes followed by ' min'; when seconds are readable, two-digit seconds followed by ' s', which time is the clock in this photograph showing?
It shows 1 h 18 min
